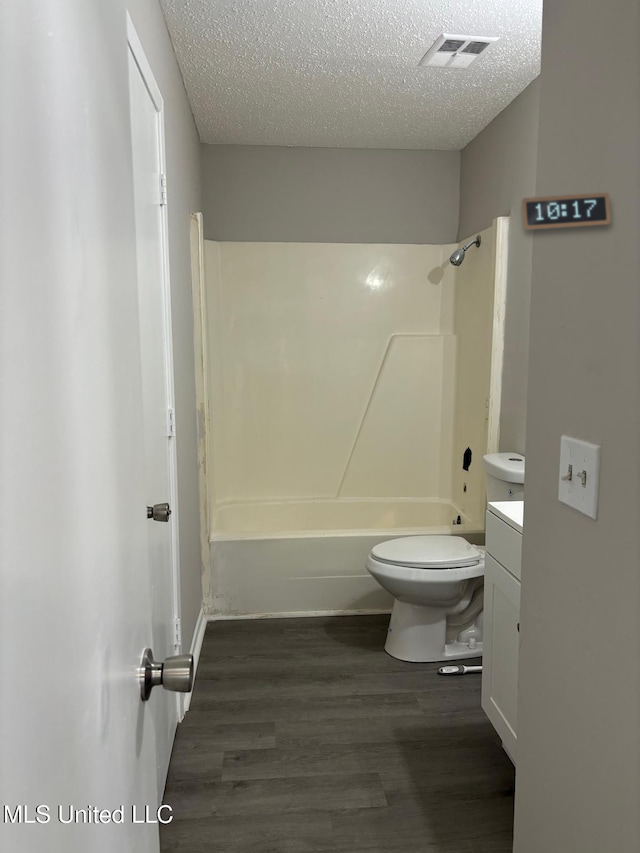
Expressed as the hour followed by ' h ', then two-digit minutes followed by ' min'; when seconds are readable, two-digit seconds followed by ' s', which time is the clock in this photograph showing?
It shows 10 h 17 min
